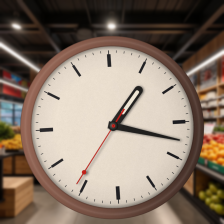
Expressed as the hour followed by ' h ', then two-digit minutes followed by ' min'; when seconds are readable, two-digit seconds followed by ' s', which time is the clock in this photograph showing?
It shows 1 h 17 min 36 s
